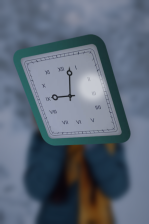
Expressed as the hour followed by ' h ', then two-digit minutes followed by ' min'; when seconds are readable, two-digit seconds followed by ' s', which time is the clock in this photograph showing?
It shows 9 h 03 min
